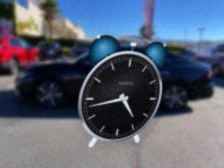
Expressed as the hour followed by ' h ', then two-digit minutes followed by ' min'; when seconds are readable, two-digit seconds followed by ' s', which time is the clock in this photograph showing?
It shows 4 h 43 min
